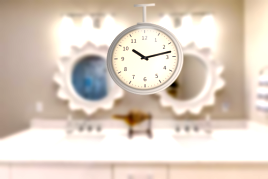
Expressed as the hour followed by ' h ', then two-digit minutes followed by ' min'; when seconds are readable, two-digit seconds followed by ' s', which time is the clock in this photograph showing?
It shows 10 h 13 min
